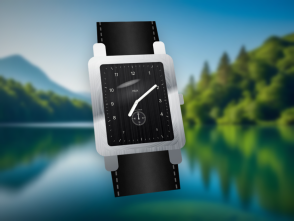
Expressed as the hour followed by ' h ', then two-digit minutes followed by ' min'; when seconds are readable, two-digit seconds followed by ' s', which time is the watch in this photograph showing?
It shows 7 h 09 min
